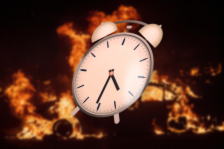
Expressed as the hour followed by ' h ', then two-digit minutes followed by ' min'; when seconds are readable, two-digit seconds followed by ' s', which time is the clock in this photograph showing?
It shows 4 h 31 min
